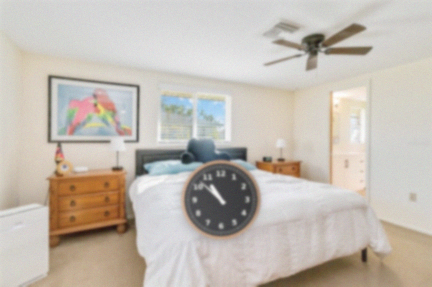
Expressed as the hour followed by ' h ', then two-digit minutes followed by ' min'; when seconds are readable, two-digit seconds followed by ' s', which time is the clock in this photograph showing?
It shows 10 h 52 min
